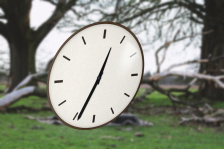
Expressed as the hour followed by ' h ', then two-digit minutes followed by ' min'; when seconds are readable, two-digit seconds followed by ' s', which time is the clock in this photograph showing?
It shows 12 h 34 min
